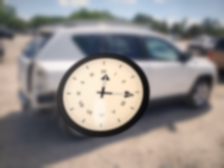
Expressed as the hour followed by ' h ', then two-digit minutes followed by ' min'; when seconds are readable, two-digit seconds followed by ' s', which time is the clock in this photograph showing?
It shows 12 h 16 min
